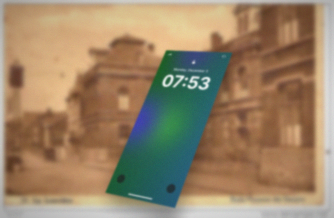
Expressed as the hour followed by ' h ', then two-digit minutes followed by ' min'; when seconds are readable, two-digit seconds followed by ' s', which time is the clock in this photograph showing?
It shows 7 h 53 min
